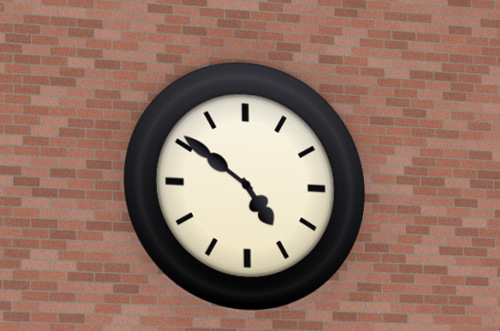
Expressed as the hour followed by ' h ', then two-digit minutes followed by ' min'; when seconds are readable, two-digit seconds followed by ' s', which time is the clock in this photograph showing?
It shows 4 h 51 min
